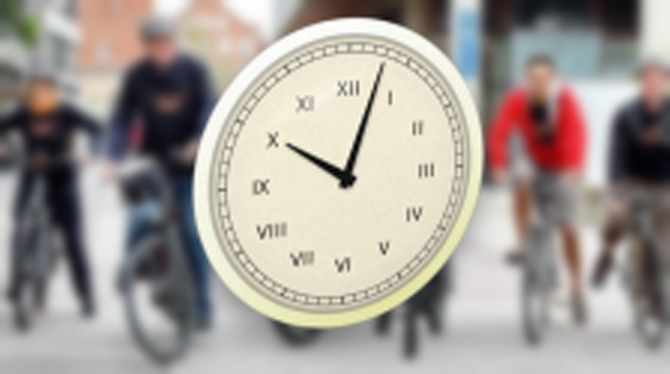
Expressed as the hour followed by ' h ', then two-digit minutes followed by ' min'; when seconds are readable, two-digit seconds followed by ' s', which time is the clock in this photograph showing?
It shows 10 h 03 min
